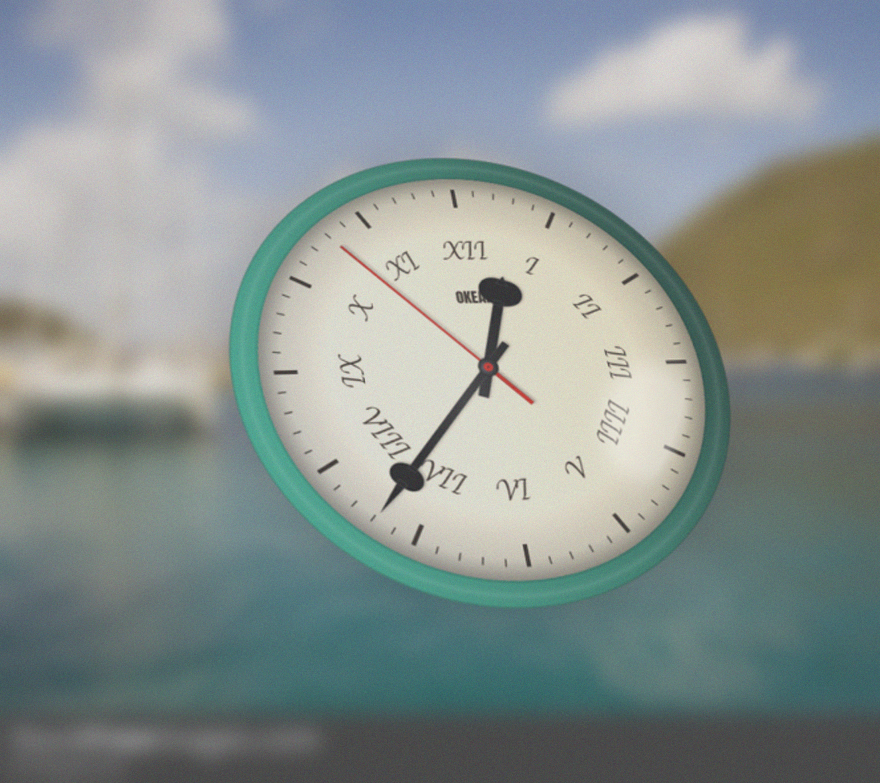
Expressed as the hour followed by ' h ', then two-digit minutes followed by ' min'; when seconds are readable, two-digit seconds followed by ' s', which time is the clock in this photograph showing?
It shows 12 h 36 min 53 s
